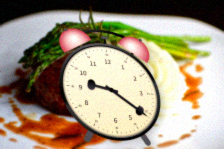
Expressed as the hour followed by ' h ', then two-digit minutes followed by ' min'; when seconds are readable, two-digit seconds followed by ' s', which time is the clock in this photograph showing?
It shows 9 h 21 min
